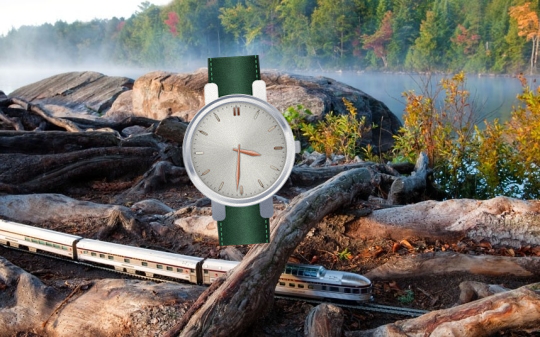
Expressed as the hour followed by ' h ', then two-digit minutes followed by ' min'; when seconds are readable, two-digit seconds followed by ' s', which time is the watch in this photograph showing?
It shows 3 h 31 min
